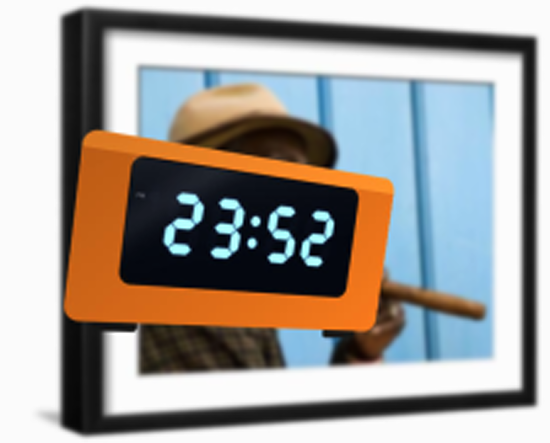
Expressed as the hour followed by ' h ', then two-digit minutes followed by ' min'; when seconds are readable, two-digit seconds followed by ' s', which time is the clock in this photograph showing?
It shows 23 h 52 min
